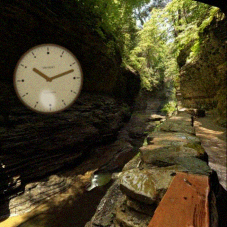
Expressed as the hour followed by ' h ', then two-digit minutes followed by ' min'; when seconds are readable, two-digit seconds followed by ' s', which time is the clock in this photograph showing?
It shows 10 h 12 min
